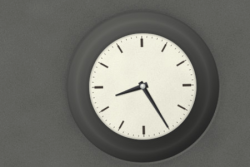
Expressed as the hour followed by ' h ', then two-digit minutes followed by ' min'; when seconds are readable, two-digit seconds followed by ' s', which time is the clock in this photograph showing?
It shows 8 h 25 min
